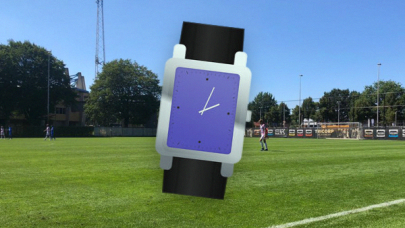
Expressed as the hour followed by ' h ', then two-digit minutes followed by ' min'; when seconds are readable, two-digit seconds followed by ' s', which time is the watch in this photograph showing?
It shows 2 h 03 min
